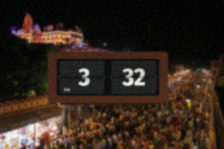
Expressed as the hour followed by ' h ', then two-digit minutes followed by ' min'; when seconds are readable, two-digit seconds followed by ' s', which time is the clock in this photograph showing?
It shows 3 h 32 min
